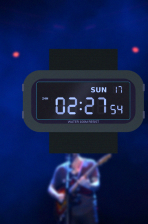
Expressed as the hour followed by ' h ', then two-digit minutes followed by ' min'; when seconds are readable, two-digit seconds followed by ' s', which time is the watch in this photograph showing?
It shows 2 h 27 min 54 s
